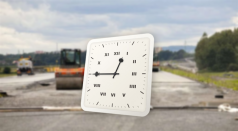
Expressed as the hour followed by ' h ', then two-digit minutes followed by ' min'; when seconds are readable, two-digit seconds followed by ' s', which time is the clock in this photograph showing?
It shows 12 h 45 min
